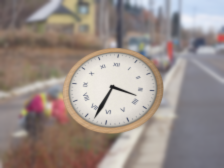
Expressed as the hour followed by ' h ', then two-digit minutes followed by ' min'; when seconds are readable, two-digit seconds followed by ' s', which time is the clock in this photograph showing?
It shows 3 h 33 min
